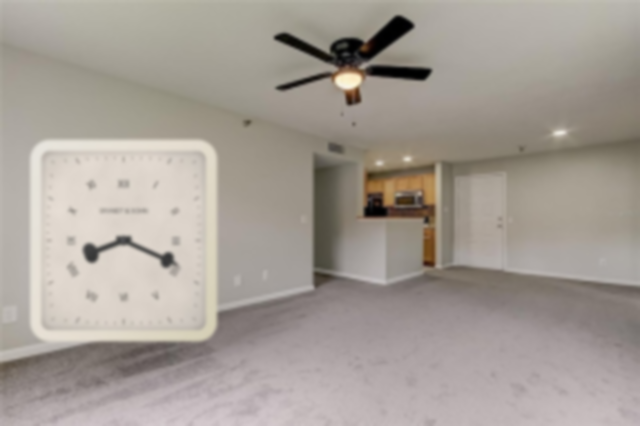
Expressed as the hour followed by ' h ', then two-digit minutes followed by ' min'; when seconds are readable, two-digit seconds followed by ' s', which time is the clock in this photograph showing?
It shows 8 h 19 min
